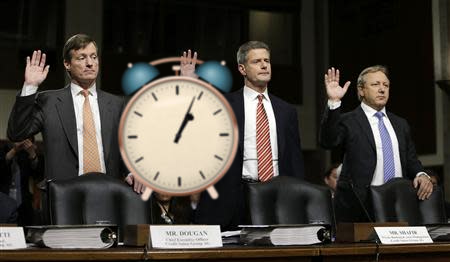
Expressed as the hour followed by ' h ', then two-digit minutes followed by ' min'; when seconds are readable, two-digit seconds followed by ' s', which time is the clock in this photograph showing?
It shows 1 h 04 min
